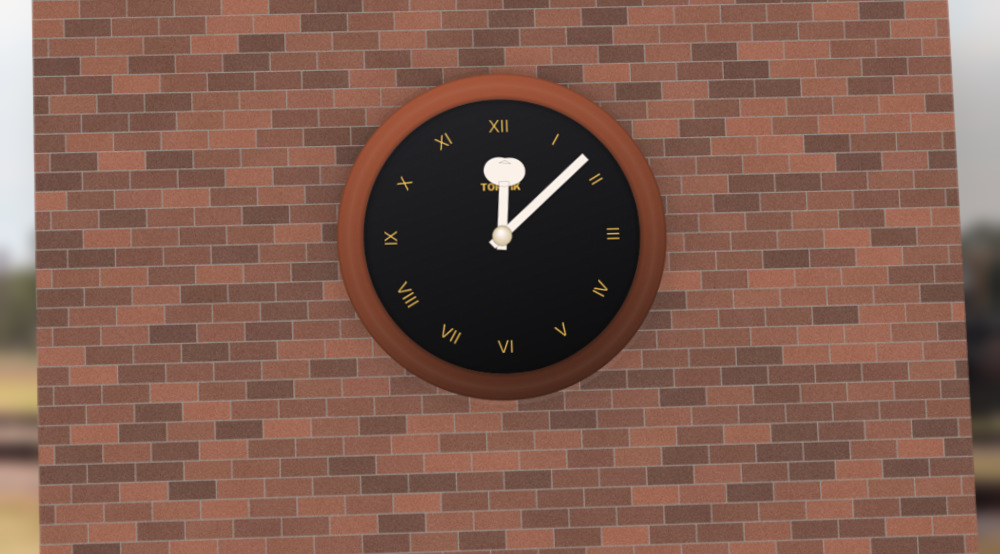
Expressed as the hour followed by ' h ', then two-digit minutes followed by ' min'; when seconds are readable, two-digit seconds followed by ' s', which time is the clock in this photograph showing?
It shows 12 h 08 min
